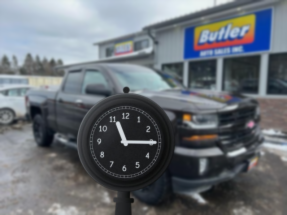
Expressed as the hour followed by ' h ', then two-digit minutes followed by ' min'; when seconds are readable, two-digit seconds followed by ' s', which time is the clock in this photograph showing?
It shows 11 h 15 min
